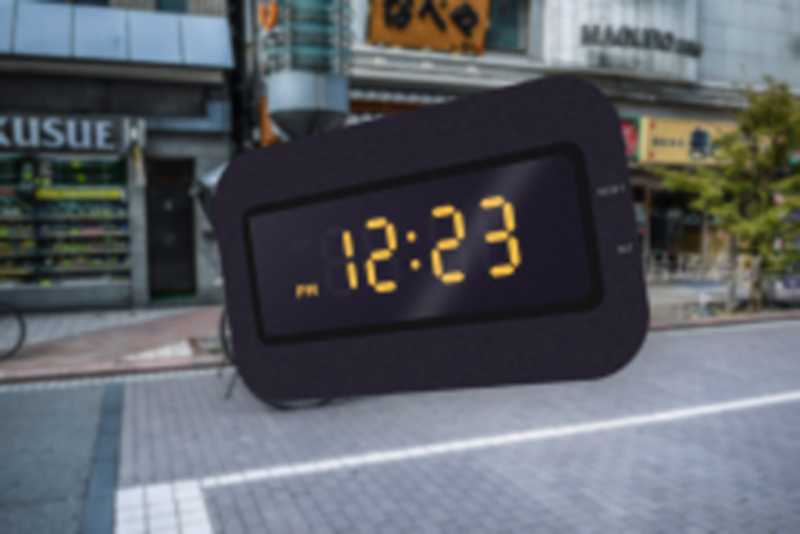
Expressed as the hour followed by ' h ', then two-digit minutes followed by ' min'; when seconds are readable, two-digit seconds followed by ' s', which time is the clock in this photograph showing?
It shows 12 h 23 min
